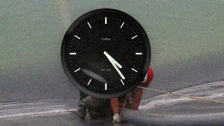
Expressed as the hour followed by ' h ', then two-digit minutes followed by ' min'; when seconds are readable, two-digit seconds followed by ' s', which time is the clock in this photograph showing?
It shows 4 h 24 min
